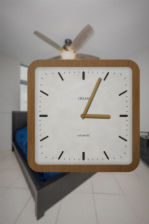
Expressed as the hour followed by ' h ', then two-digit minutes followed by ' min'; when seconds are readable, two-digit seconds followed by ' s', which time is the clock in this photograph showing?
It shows 3 h 04 min
